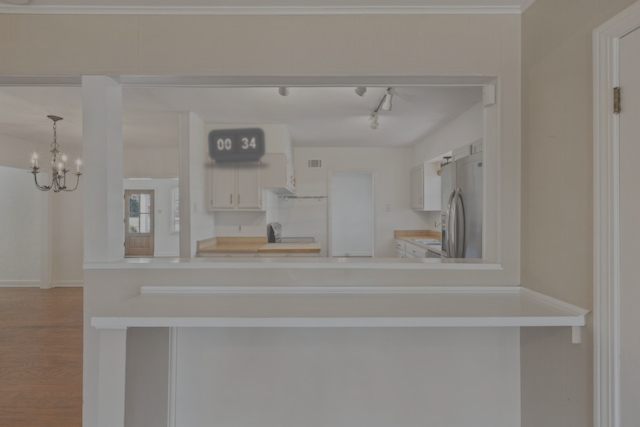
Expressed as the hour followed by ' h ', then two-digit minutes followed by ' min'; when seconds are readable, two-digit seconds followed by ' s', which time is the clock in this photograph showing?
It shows 0 h 34 min
